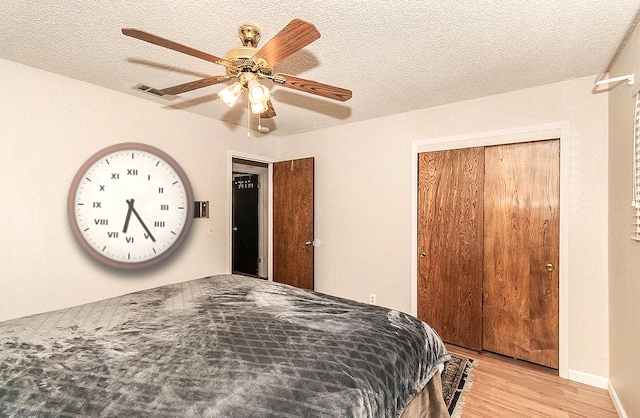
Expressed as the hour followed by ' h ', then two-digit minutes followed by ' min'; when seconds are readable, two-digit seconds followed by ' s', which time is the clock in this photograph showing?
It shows 6 h 24 min
